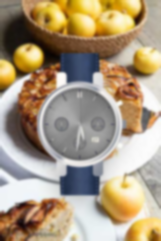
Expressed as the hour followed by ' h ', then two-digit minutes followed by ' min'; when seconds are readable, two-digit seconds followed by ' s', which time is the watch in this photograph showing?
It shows 5 h 31 min
